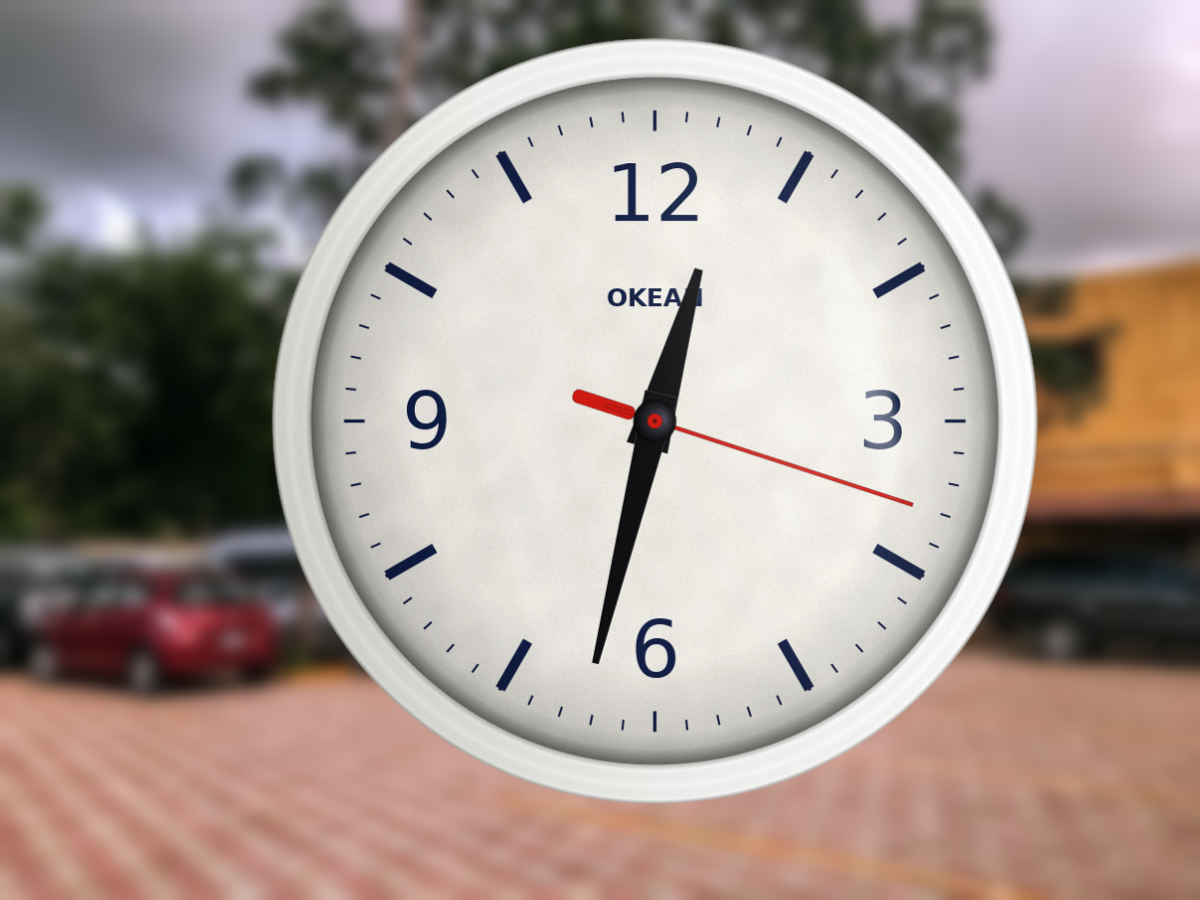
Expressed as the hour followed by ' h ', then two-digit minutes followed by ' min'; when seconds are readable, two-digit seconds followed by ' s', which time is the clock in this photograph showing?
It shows 12 h 32 min 18 s
